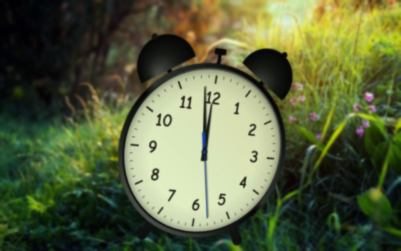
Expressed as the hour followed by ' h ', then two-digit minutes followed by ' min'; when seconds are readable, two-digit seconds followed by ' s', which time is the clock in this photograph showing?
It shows 11 h 58 min 28 s
